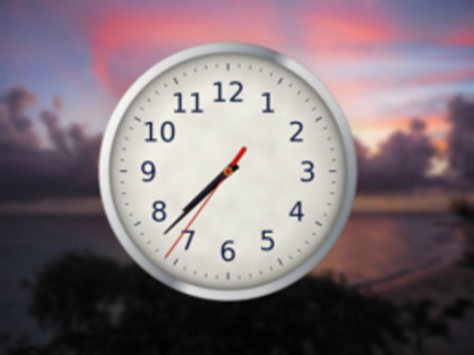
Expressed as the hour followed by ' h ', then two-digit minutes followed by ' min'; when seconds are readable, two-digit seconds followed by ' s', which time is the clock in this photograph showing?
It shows 7 h 37 min 36 s
